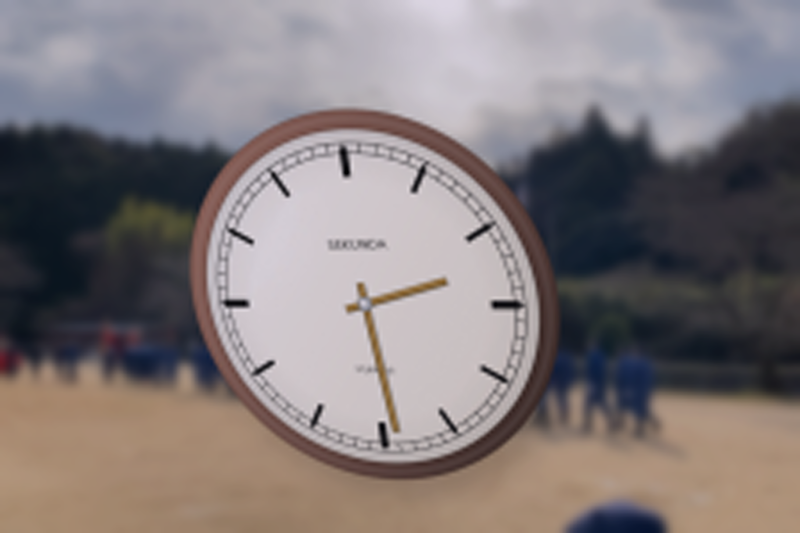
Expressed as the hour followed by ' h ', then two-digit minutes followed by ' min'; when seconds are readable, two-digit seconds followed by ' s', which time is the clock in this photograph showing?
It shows 2 h 29 min
